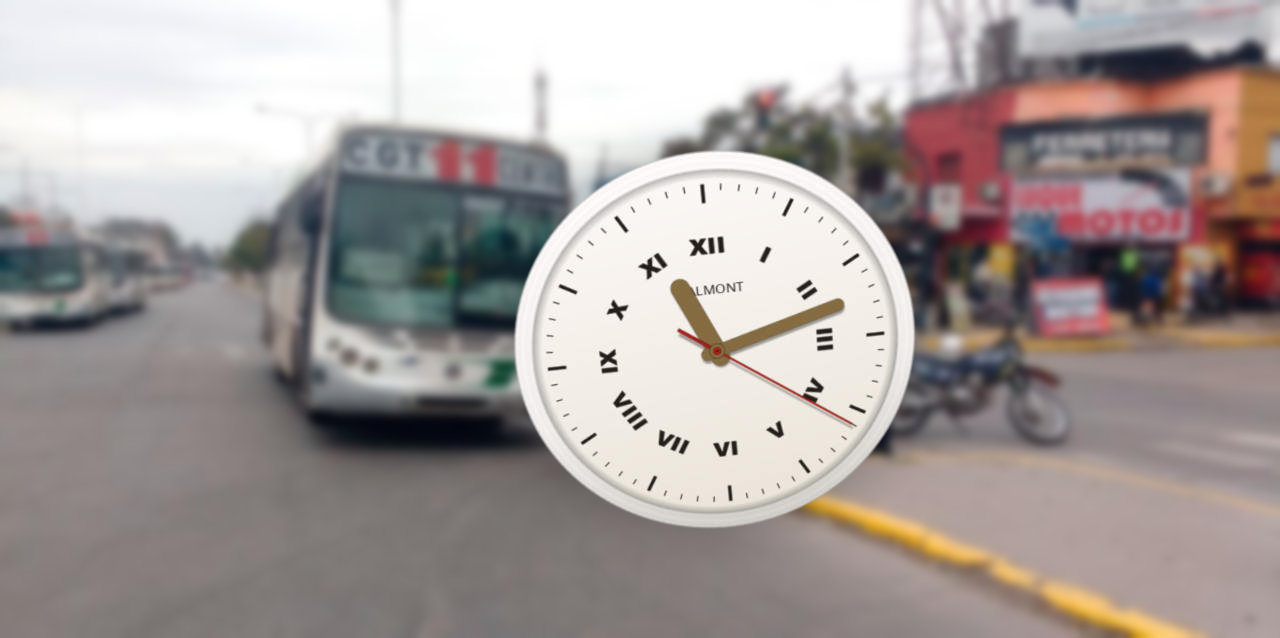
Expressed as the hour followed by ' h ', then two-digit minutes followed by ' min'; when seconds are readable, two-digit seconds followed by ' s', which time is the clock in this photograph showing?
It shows 11 h 12 min 21 s
